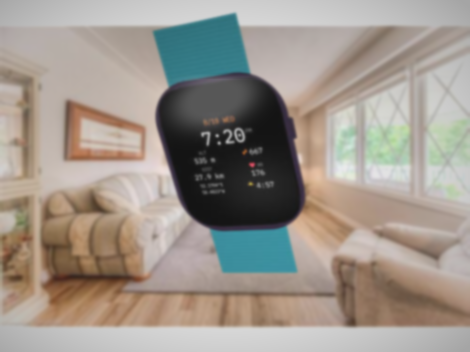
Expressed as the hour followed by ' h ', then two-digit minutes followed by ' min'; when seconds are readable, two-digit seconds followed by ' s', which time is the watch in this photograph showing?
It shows 7 h 20 min
